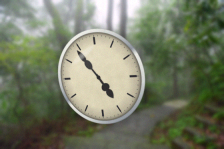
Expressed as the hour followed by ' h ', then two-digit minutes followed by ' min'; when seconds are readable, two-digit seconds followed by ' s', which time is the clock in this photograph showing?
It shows 4 h 54 min
